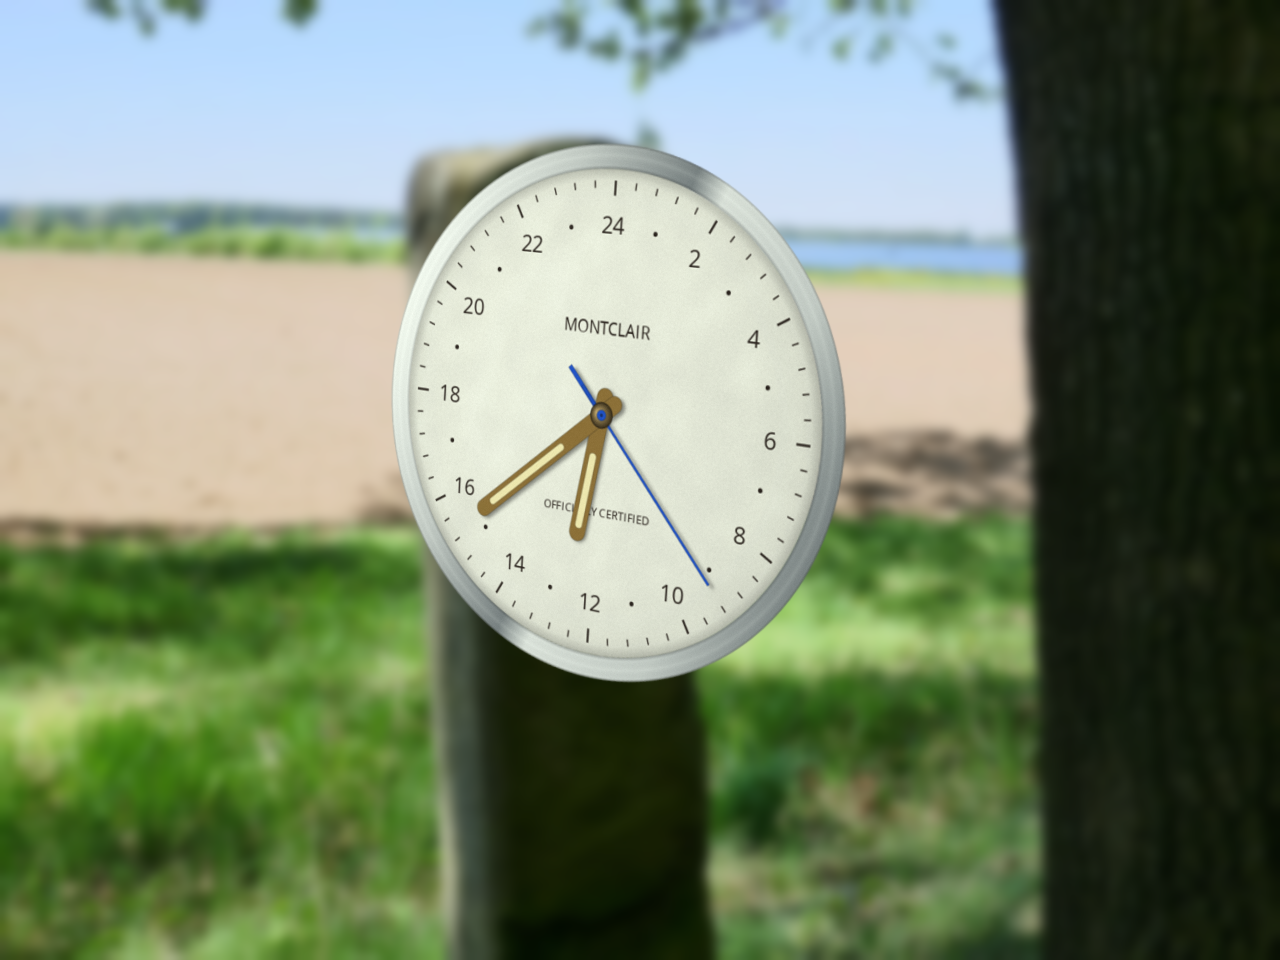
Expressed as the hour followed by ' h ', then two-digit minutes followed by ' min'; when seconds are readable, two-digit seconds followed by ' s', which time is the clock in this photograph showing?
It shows 12 h 38 min 23 s
